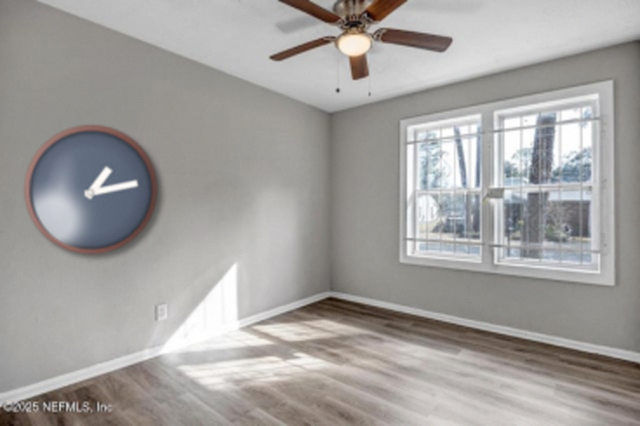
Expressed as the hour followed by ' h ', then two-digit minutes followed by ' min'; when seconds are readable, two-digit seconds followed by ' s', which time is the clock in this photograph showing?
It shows 1 h 13 min
